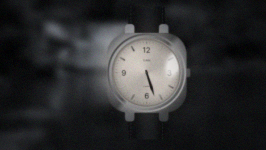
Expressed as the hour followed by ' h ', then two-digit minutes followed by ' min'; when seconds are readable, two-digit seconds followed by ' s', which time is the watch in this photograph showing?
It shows 5 h 27 min
